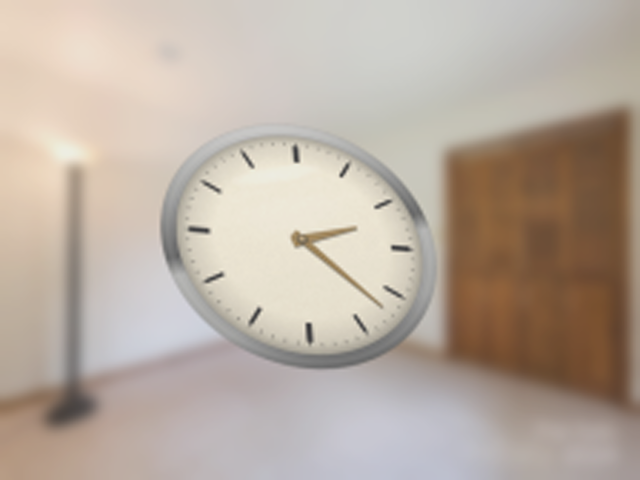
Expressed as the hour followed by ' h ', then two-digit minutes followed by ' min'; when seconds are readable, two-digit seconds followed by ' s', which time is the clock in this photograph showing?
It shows 2 h 22 min
